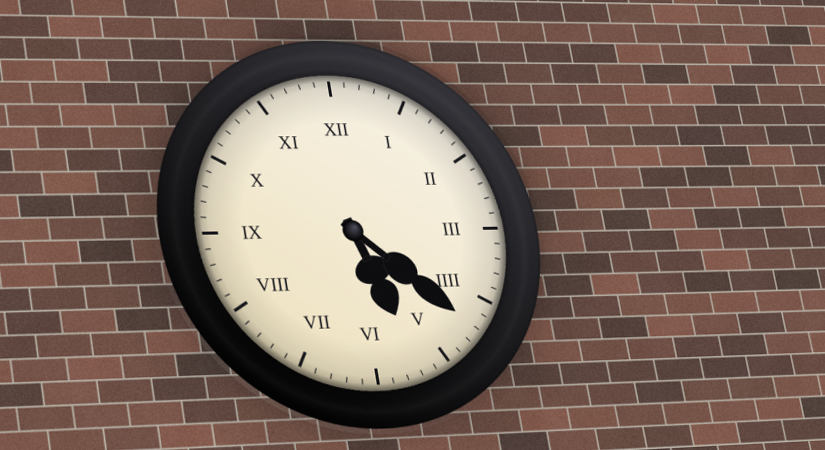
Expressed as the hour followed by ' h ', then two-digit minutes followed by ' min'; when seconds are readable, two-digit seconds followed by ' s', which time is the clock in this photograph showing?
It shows 5 h 22 min
